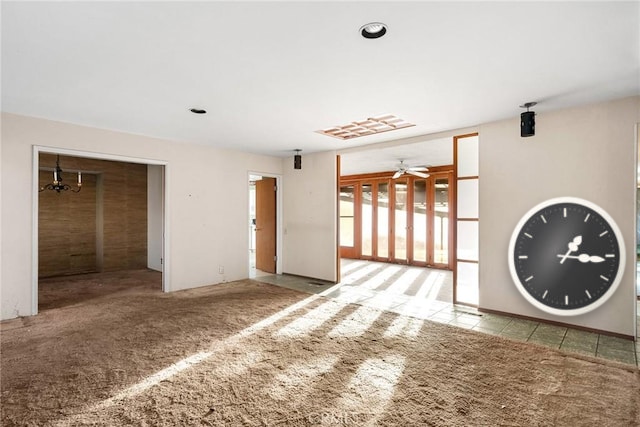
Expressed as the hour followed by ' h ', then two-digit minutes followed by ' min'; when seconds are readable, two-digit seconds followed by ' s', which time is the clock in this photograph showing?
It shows 1 h 16 min
